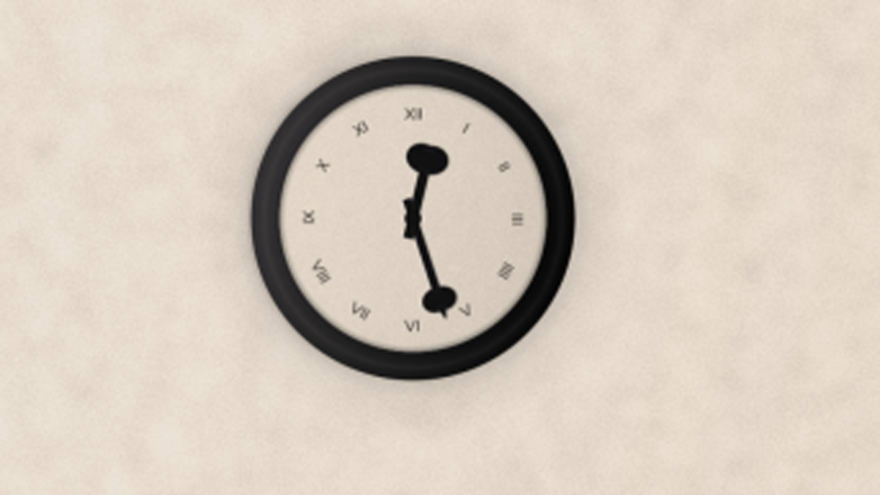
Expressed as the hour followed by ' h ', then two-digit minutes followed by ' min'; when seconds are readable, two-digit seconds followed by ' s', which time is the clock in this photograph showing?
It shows 12 h 27 min
